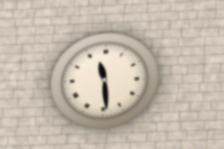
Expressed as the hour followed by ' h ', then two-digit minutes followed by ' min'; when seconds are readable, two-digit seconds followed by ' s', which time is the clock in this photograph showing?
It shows 11 h 29 min
